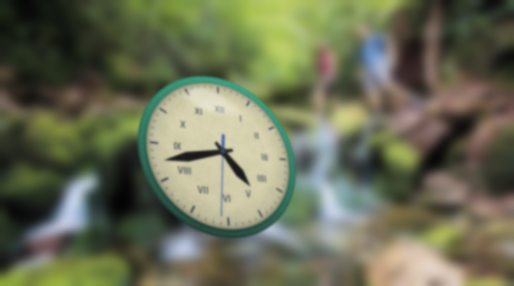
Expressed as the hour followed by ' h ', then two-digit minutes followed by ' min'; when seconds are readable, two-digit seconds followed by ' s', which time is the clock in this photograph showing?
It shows 4 h 42 min 31 s
